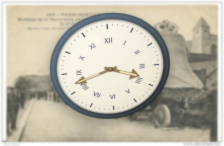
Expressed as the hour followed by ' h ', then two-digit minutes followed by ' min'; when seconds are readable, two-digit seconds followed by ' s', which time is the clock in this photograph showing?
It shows 3 h 42 min
